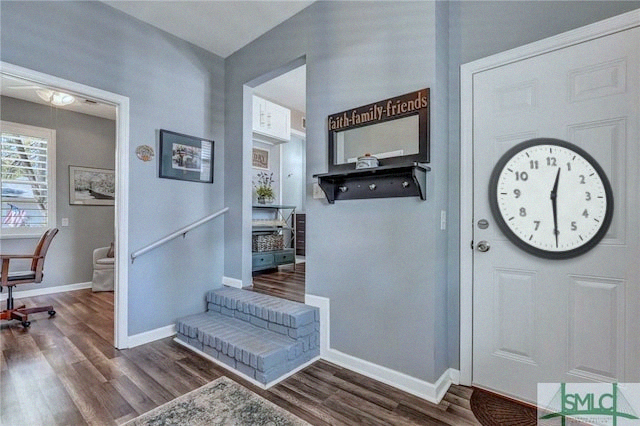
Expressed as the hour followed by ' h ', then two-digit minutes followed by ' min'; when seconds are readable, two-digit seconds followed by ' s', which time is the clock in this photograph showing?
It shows 12 h 30 min
